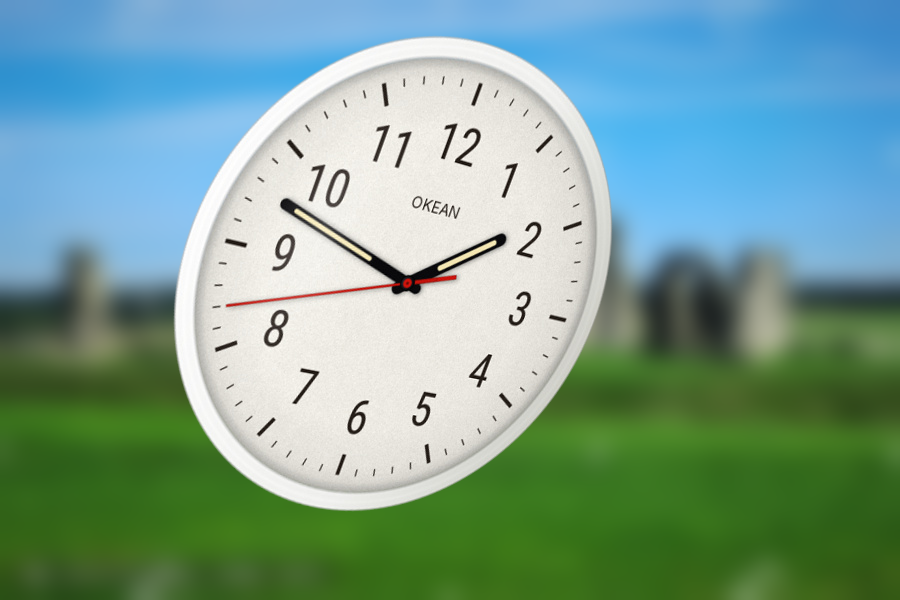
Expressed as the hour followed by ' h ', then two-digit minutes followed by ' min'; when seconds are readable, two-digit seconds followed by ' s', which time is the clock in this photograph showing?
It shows 1 h 47 min 42 s
